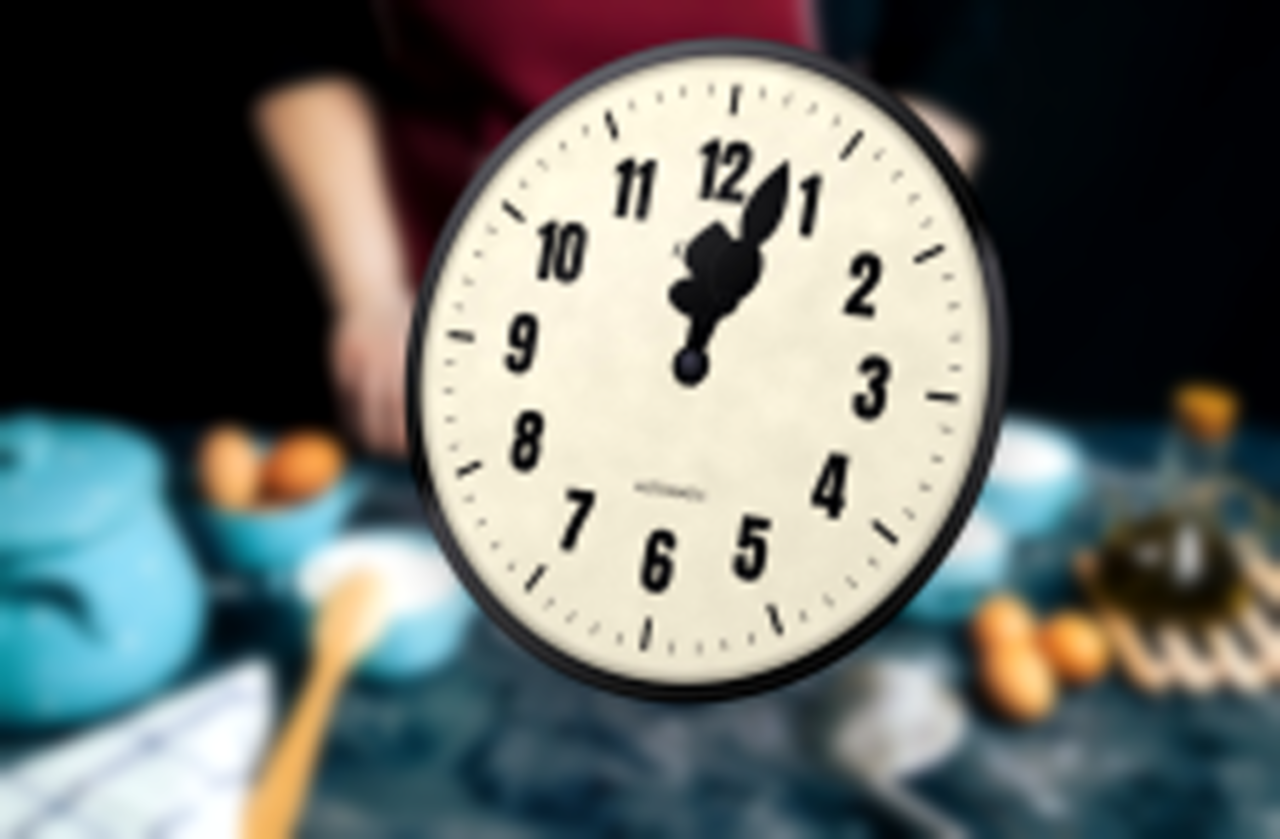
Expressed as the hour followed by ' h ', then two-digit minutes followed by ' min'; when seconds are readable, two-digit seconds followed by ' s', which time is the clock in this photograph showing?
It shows 12 h 03 min
